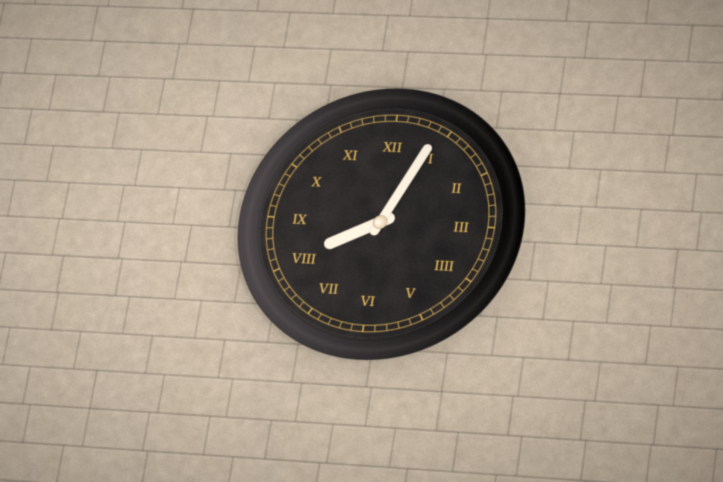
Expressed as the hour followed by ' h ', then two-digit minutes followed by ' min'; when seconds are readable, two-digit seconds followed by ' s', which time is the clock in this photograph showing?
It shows 8 h 04 min
